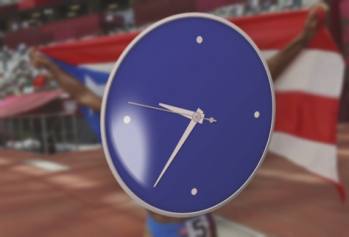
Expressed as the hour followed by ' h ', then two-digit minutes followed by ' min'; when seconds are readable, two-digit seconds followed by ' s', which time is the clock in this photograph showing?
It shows 9 h 35 min 47 s
